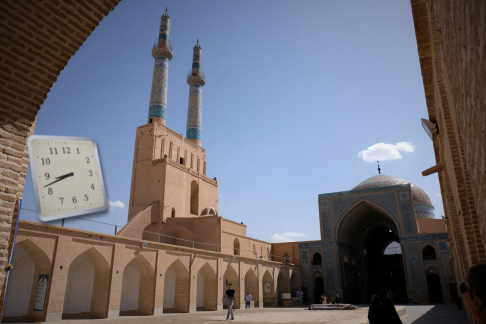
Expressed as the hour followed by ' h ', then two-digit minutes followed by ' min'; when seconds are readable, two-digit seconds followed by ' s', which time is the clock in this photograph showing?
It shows 8 h 42 min
